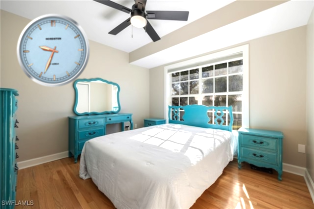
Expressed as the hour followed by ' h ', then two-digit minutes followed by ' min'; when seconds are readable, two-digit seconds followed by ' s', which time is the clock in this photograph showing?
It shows 9 h 34 min
